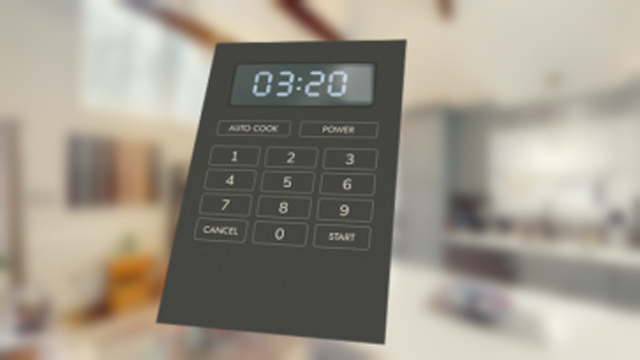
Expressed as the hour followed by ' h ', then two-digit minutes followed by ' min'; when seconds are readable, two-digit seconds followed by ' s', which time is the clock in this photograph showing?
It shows 3 h 20 min
